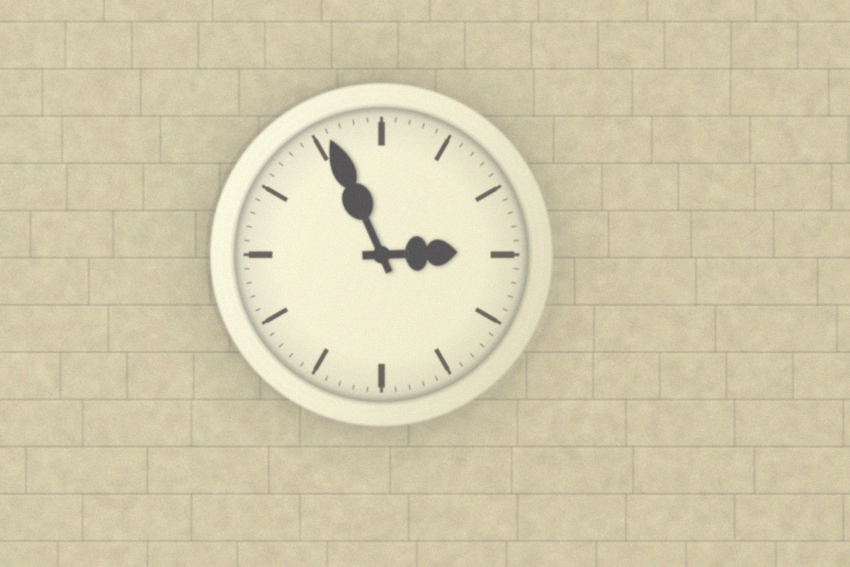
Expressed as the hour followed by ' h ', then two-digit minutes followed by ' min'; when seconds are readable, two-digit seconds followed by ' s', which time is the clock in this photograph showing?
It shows 2 h 56 min
